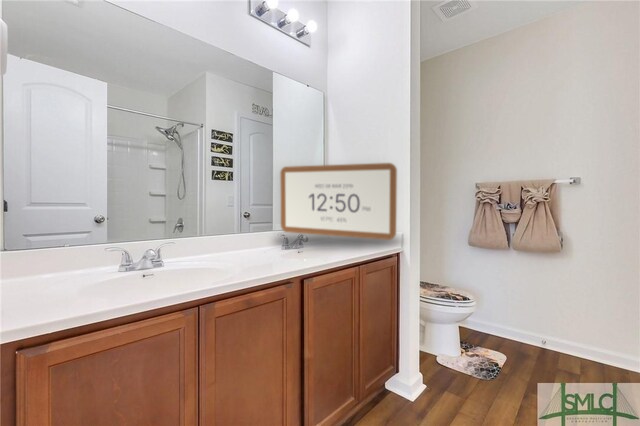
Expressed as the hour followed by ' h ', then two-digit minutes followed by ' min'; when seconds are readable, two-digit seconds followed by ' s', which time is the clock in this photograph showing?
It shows 12 h 50 min
